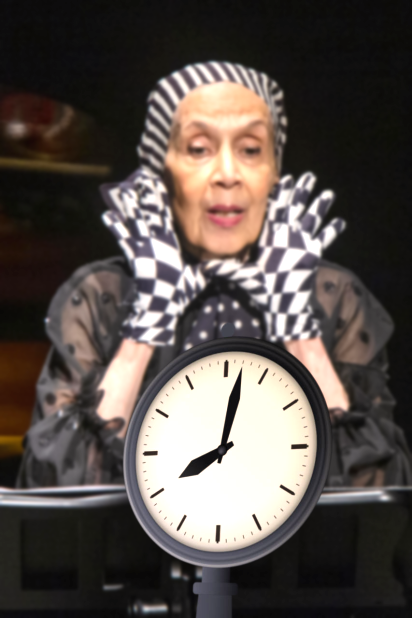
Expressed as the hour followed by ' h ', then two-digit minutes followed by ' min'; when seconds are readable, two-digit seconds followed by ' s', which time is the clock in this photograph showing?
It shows 8 h 02 min
